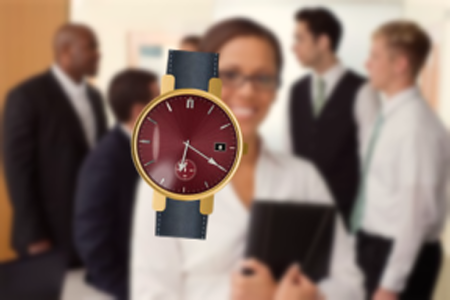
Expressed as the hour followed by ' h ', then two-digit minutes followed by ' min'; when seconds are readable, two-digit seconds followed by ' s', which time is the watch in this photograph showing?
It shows 6 h 20 min
